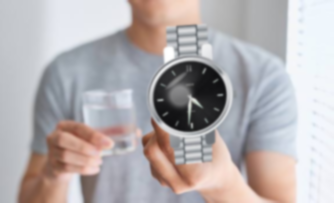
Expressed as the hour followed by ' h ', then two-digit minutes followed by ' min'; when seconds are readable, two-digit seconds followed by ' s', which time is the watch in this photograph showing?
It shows 4 h 31 min
